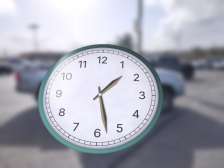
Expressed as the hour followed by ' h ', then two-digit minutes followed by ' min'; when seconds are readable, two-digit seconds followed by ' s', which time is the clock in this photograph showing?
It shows 1 h 28 min
